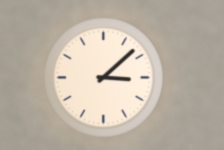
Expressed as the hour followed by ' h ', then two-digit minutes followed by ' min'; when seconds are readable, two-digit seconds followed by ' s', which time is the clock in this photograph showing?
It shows 3 h 08 min
